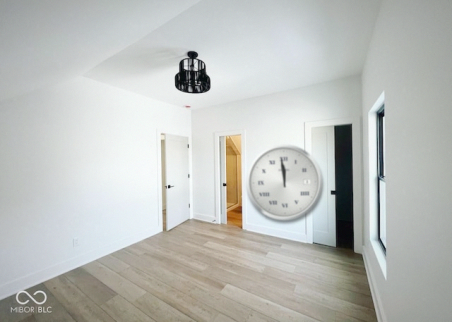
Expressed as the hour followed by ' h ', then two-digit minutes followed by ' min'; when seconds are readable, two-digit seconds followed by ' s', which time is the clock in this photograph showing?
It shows 11 h 59 min
